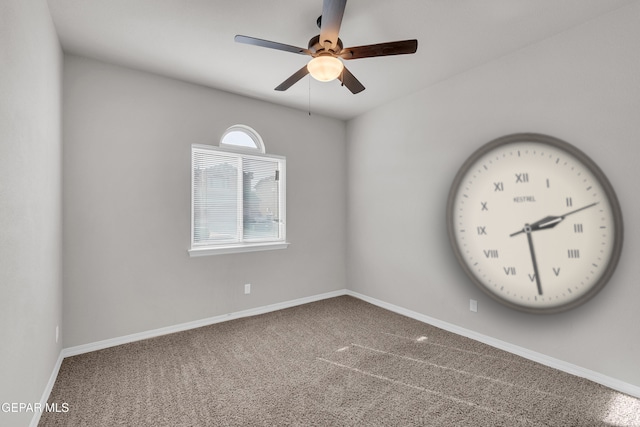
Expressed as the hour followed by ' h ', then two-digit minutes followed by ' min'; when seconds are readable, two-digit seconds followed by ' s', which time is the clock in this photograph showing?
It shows 2 h 29 min 12 s
